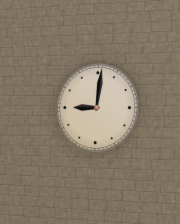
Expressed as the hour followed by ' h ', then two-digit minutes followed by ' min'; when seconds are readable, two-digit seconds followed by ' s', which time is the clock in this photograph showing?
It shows 9 h 01 min
